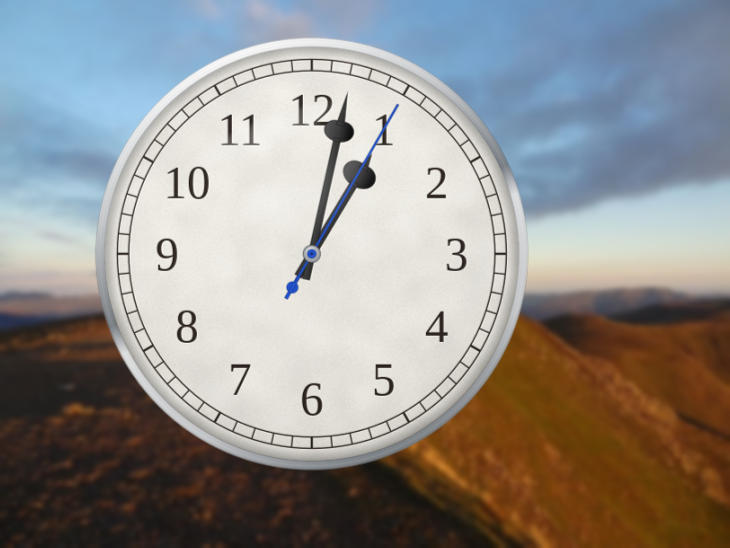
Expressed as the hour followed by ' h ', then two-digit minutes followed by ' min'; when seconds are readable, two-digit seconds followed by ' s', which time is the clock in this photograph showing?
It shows 1 h 02 min 05 s
